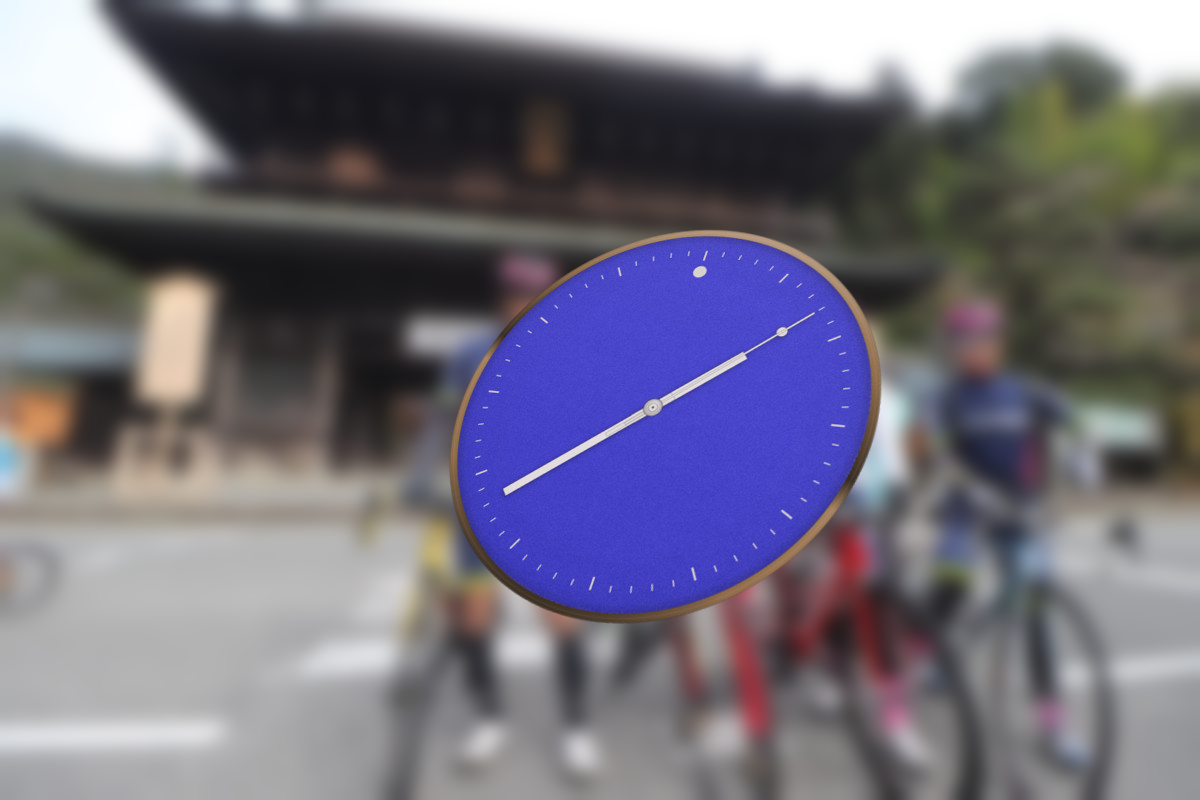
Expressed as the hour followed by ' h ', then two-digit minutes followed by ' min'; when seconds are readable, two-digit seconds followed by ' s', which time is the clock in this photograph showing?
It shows 1 h 38 min 08 s
